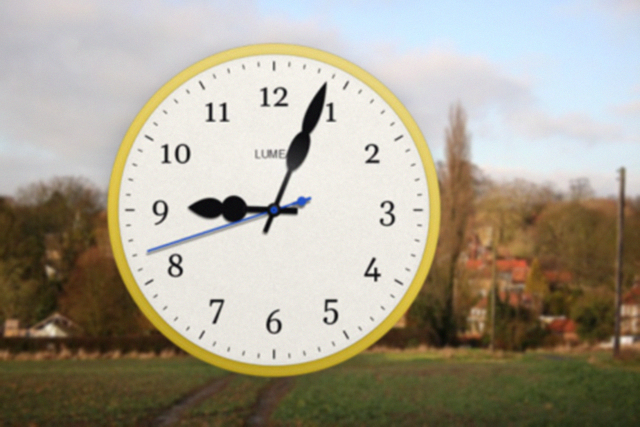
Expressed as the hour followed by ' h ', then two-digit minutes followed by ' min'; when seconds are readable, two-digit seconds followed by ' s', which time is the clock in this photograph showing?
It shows 9 h 03 min 42 s
